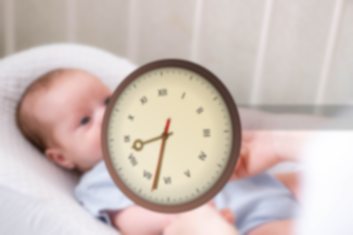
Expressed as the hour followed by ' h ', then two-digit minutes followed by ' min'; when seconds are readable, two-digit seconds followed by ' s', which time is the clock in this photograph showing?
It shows 8 h 32 min 33 s
